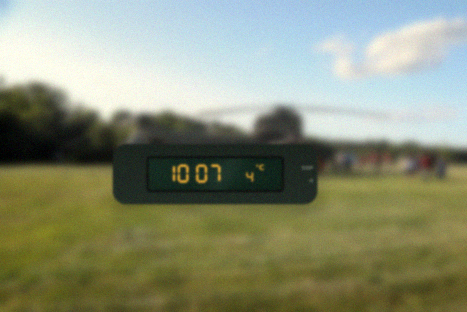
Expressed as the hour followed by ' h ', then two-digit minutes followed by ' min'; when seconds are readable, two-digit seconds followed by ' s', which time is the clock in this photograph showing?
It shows 10 h 07 min
